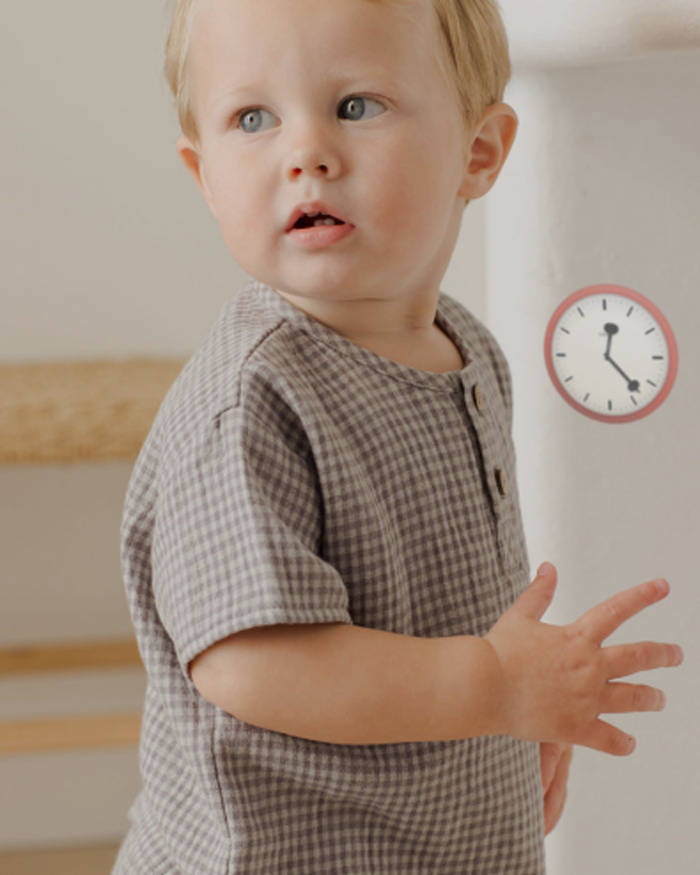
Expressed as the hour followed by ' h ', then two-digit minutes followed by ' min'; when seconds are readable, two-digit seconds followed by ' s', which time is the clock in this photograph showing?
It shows 12 h 23 min
